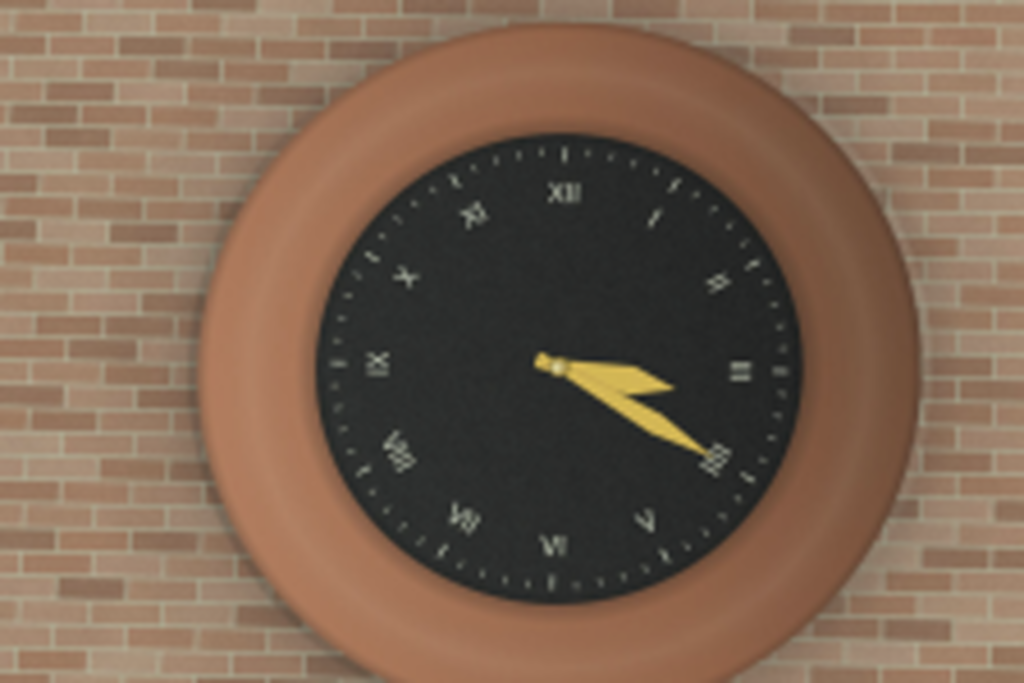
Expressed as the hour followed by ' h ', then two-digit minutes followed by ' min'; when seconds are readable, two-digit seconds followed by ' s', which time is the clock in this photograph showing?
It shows 3 h 20 min
